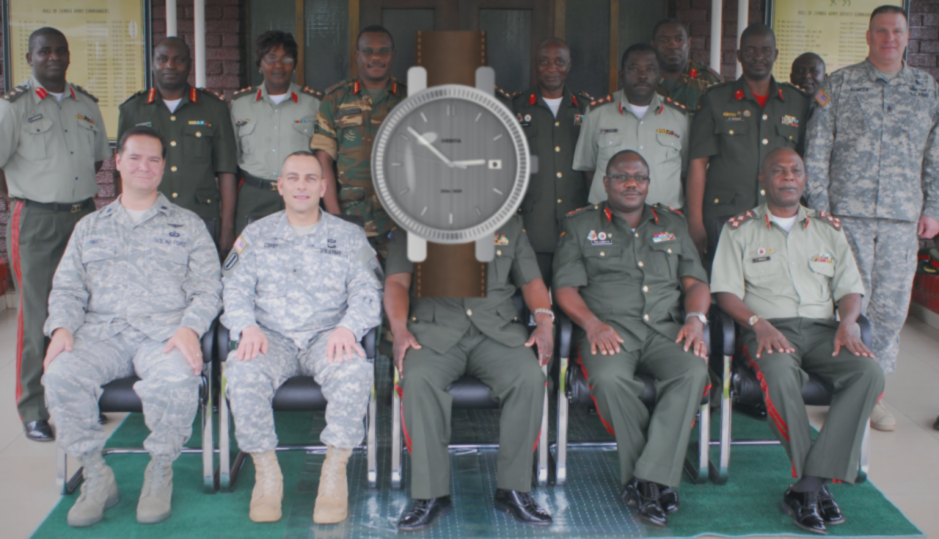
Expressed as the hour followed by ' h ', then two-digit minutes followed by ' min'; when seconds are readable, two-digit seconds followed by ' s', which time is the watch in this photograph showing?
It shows 2 h 51 min 47 s
